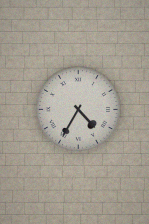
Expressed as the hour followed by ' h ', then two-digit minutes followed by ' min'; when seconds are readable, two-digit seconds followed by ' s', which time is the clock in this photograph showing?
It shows 4 h 35 min
